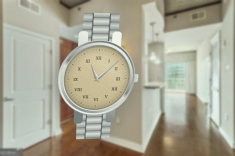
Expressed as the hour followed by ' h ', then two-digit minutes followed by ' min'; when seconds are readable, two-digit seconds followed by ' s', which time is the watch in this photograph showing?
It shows 11 h 08 min
